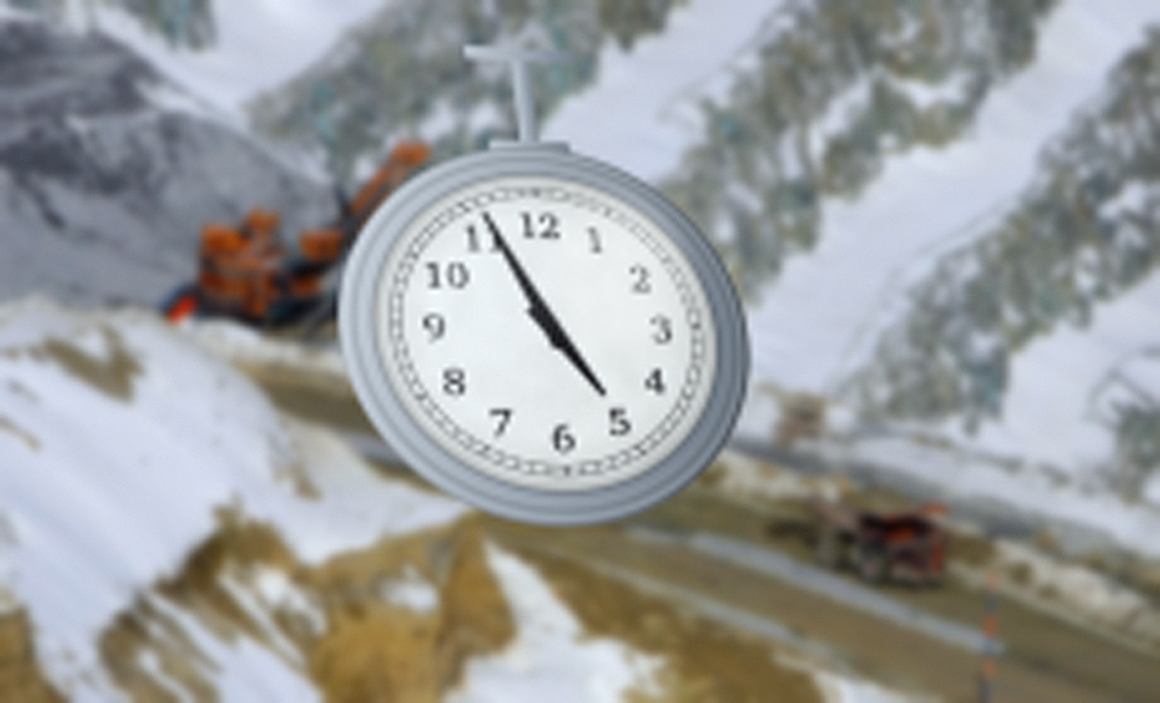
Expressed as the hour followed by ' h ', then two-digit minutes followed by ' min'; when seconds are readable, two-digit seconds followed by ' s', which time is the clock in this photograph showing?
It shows 4 h 56 min
